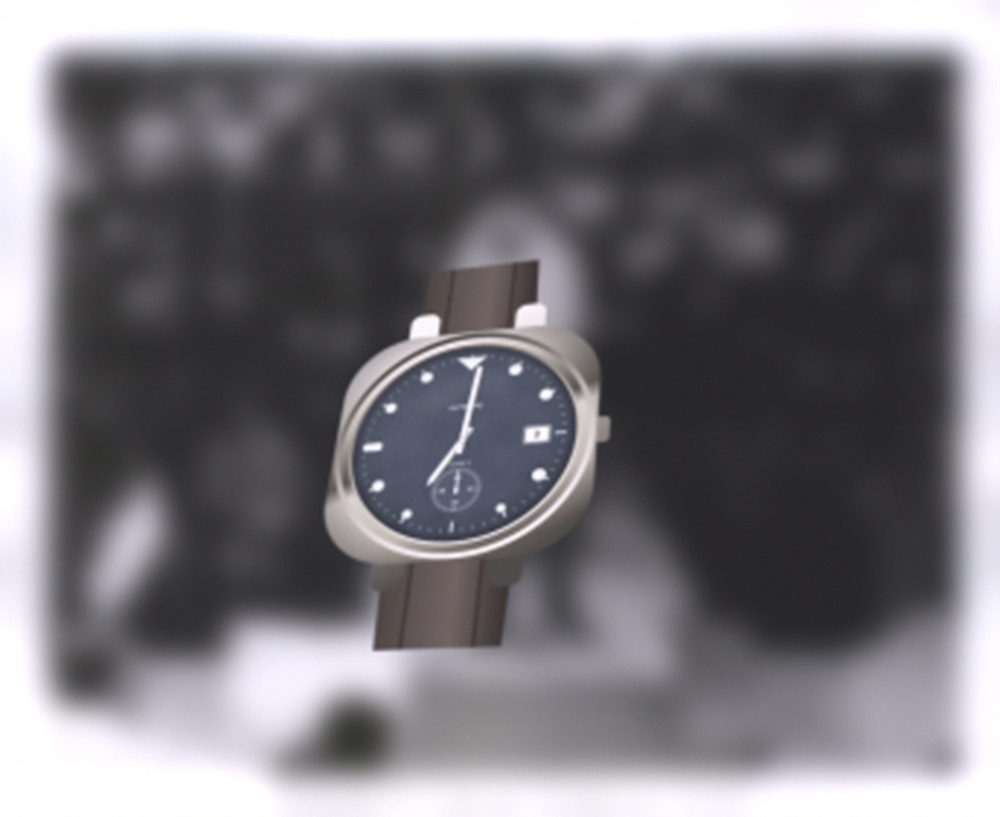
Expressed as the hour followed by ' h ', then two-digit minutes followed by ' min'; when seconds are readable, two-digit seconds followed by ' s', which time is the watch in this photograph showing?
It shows 7 h 01 min
